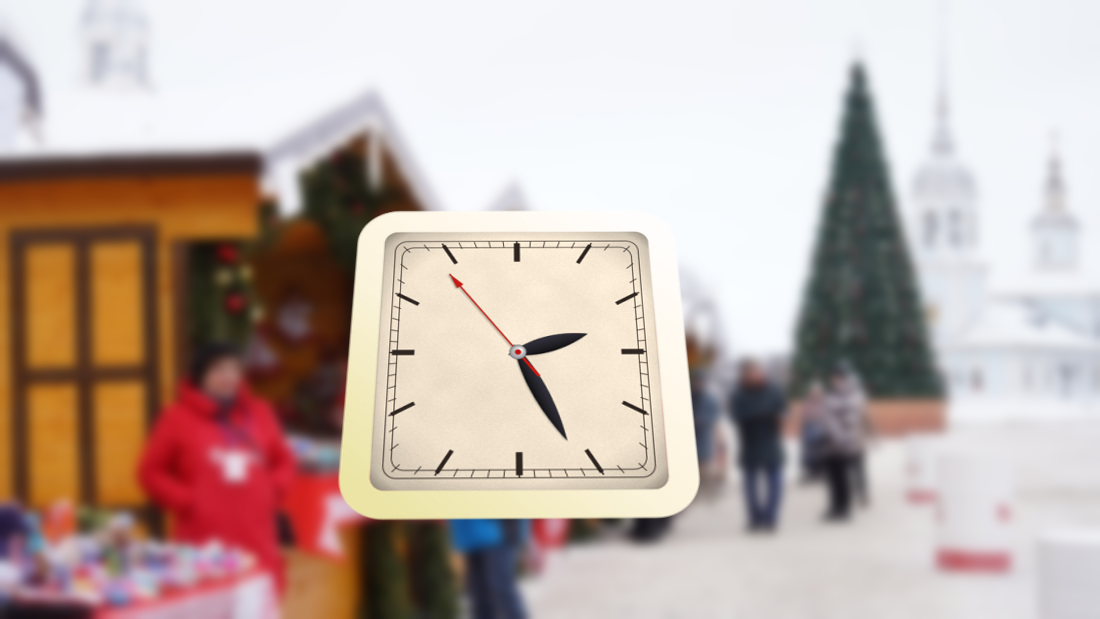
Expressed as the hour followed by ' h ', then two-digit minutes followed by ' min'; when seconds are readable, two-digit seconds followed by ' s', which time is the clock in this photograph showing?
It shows 2 h 25 min 54 s
